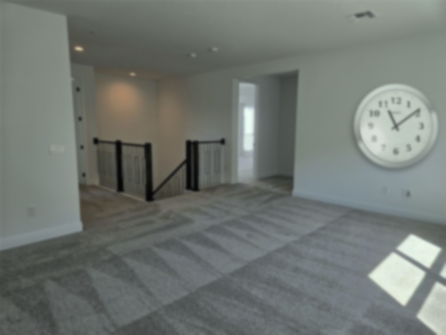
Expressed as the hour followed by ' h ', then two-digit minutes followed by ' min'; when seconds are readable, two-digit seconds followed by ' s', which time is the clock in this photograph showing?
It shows 11 h 09 min
